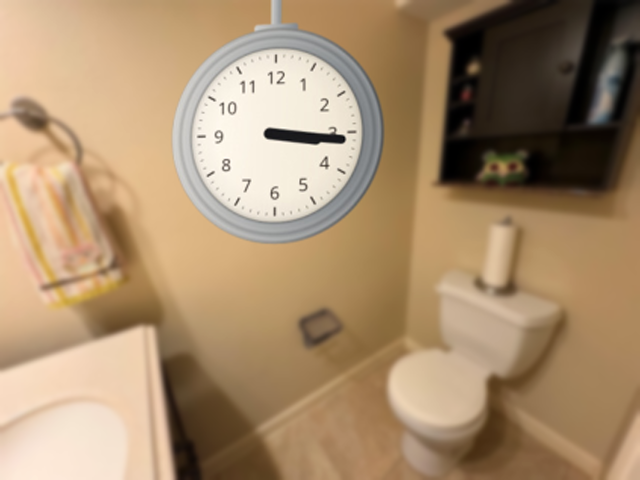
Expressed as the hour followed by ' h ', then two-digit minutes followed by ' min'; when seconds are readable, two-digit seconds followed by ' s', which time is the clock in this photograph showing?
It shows 3 h 16 min
